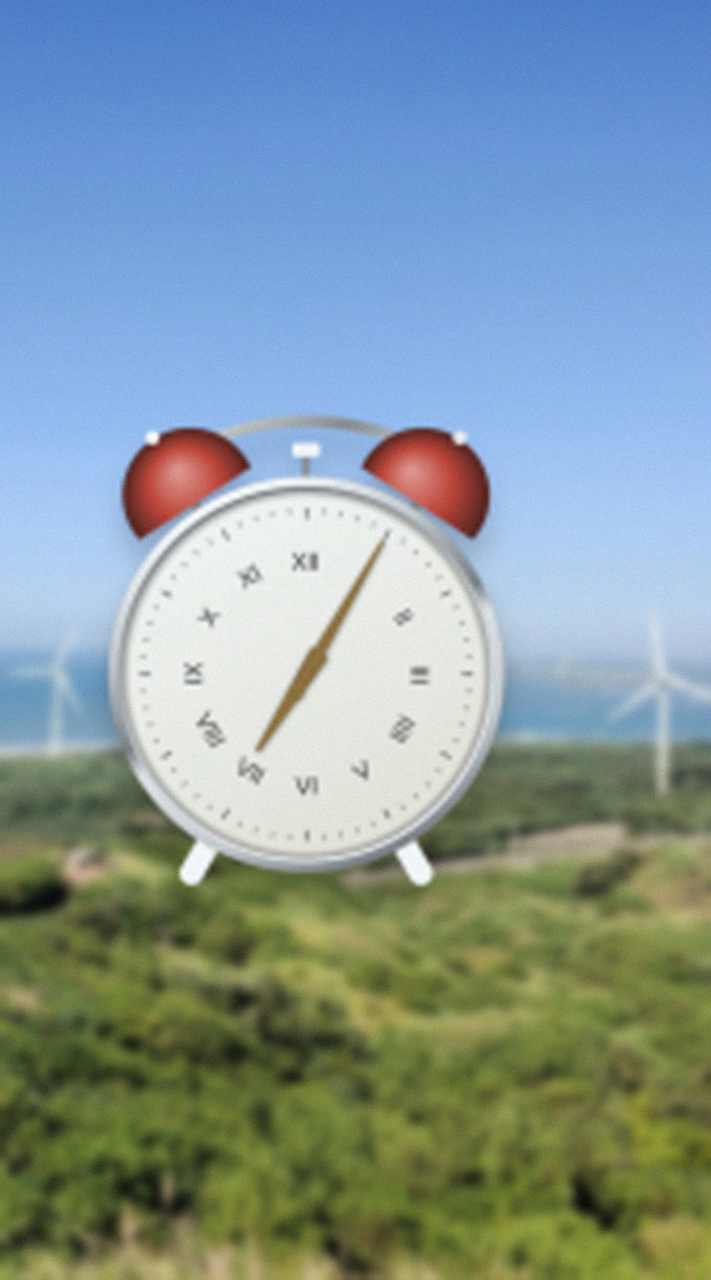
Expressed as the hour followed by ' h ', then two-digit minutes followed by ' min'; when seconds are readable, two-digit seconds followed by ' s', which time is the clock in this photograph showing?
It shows 7 h 05 min
